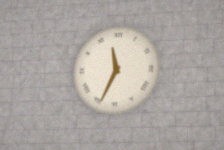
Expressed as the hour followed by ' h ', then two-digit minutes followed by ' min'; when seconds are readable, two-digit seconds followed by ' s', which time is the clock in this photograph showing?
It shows 11 h 34 min
